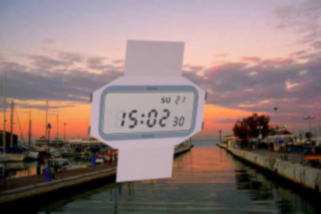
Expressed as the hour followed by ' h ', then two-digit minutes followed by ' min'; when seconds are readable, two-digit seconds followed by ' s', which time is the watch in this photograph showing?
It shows 15 h 02 min
